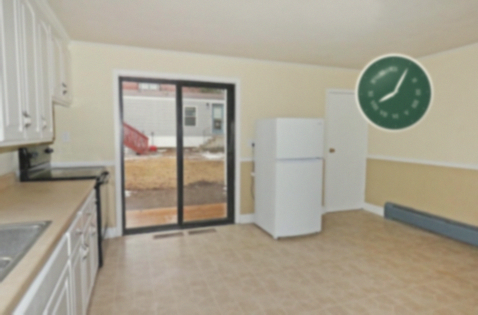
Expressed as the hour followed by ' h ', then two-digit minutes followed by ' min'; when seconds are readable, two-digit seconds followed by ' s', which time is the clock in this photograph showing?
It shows 8 h 05 min
